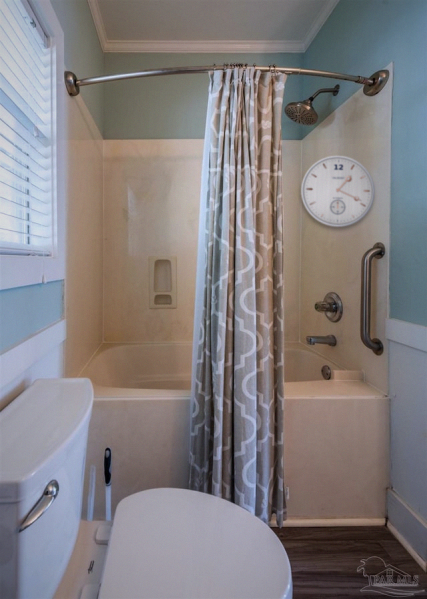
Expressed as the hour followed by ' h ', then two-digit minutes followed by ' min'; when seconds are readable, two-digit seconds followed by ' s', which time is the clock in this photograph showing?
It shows 1 h 19 min
